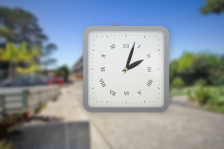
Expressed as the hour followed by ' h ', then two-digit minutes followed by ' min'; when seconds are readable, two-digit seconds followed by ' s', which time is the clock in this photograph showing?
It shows 2 h 03 min
